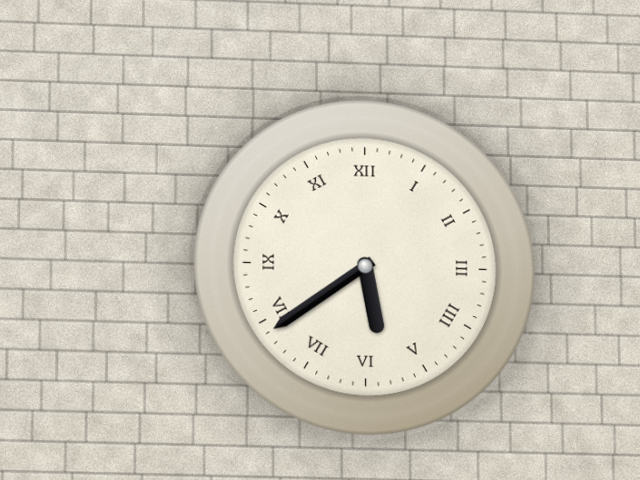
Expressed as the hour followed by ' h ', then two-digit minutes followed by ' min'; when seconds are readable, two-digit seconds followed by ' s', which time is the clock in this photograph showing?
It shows 5 h 39 min
